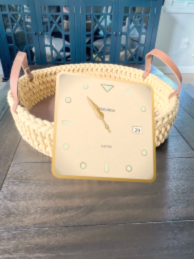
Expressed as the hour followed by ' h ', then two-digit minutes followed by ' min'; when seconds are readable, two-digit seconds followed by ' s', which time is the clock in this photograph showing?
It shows 10 h 54 min
